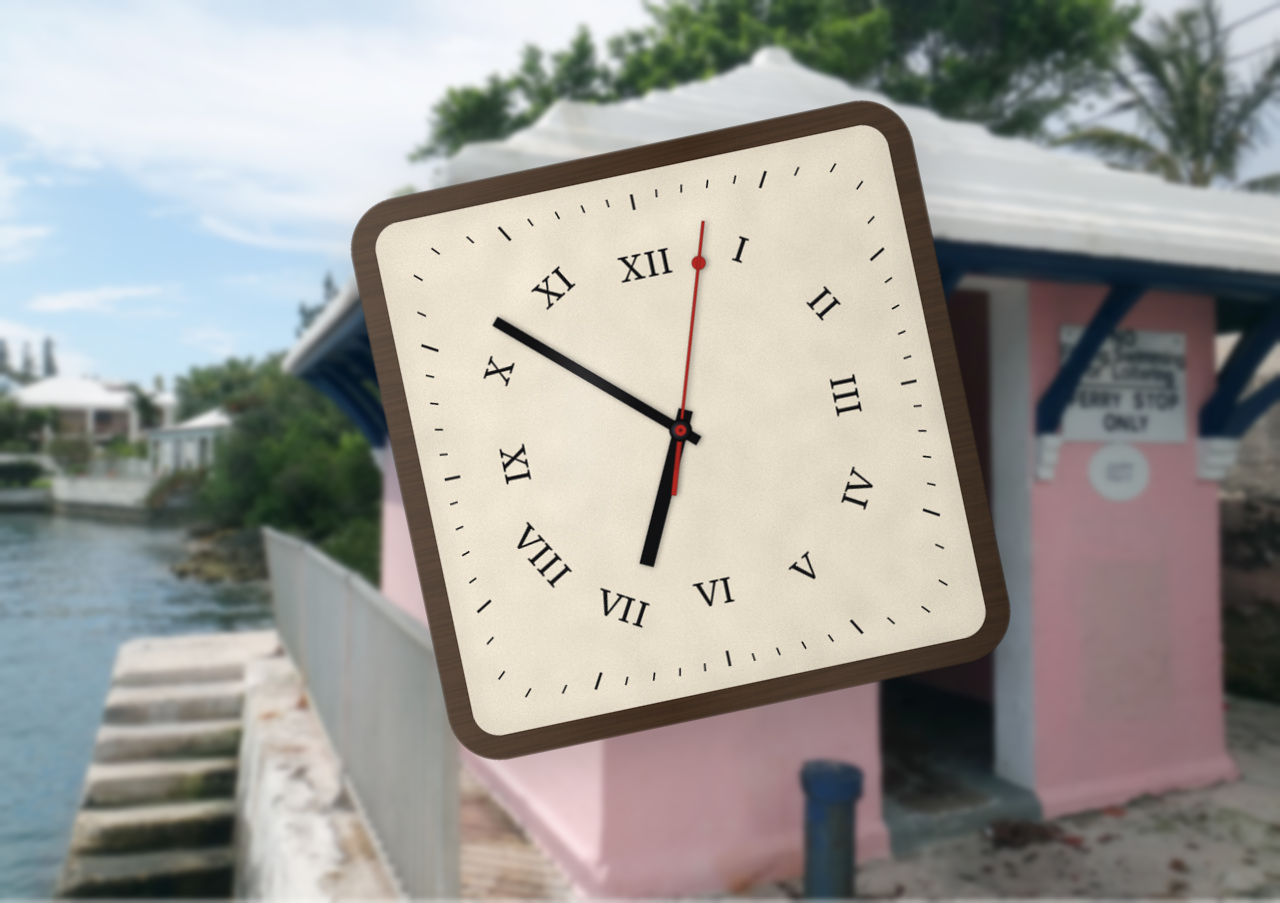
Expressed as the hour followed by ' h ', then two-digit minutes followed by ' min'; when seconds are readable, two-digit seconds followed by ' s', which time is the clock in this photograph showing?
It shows 6 h 52 min 03 s
